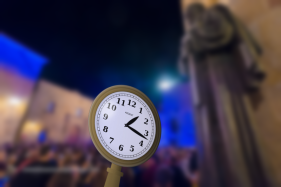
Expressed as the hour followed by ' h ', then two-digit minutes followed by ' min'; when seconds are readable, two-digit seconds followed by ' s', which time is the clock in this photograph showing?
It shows 1 h 17 min
